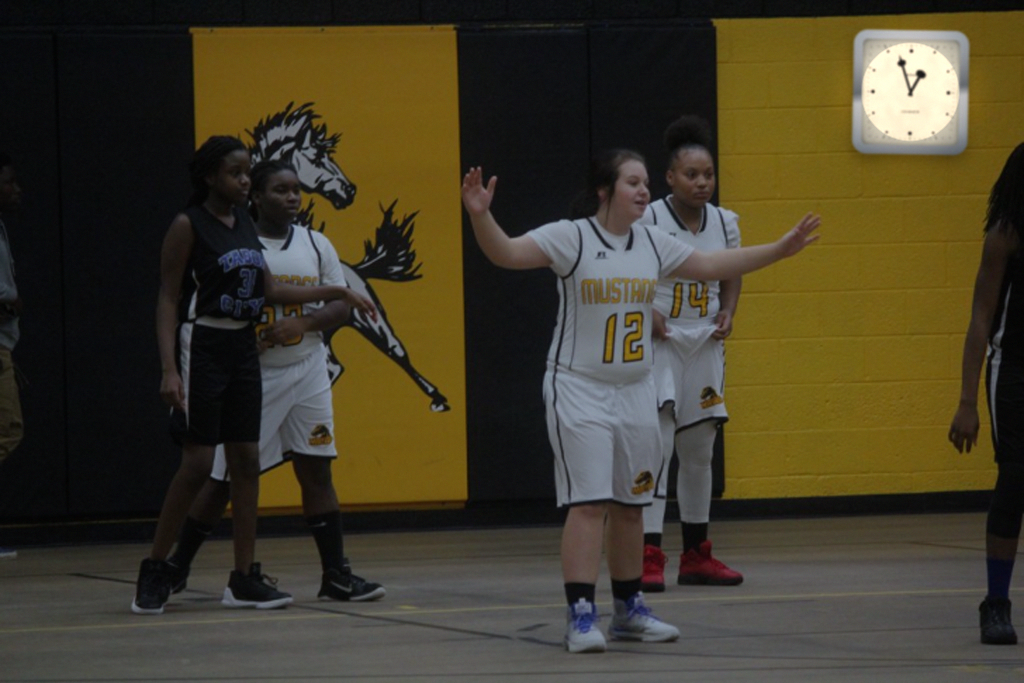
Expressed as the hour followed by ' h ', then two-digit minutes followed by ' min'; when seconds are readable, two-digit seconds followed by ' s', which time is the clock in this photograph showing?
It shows 12 h 57 min
